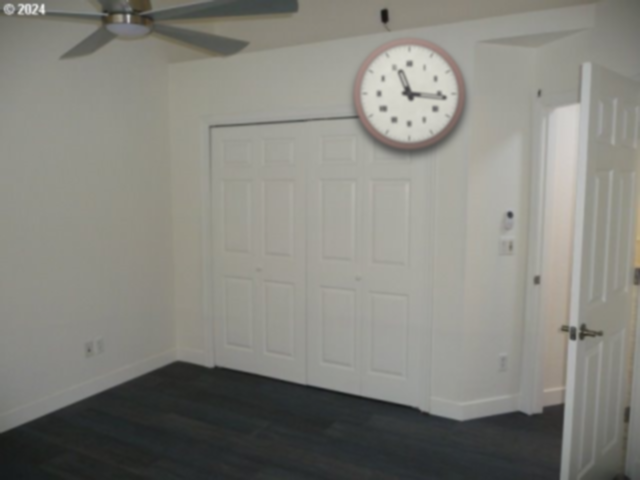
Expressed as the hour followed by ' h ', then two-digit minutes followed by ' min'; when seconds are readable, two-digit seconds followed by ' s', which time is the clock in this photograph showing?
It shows 11 h 16 min
